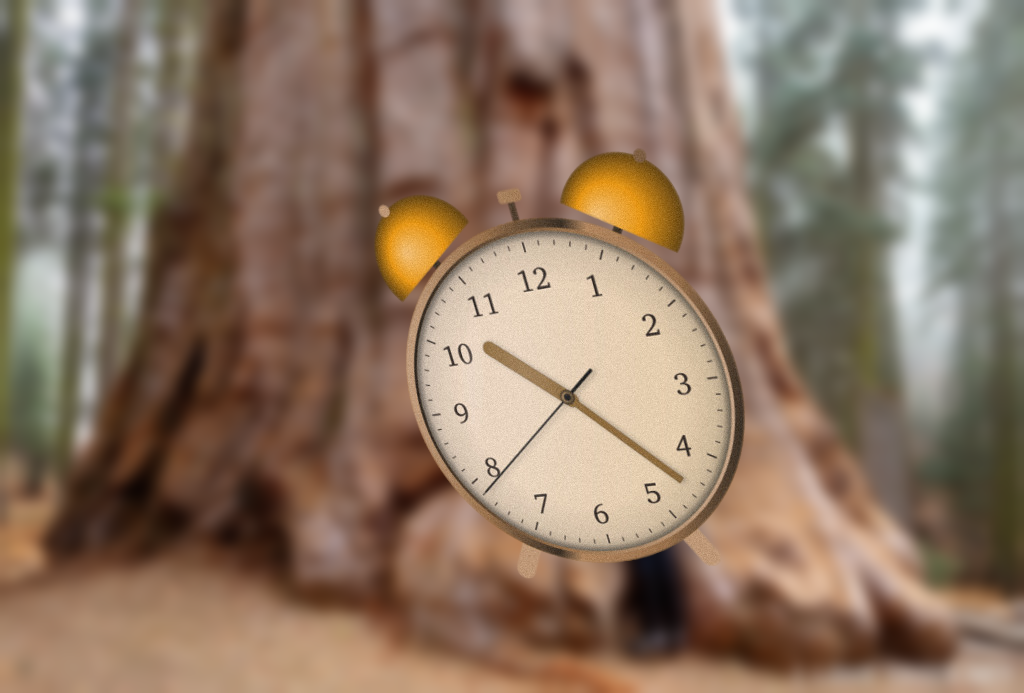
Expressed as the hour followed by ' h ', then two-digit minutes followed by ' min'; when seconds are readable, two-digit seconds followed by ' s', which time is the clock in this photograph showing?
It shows 10 h 22 min 39 s
